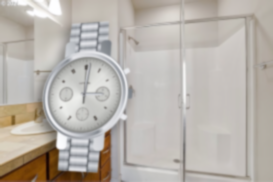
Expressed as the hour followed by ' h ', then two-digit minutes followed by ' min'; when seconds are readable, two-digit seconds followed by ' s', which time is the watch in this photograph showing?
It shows 3 h 01 min
